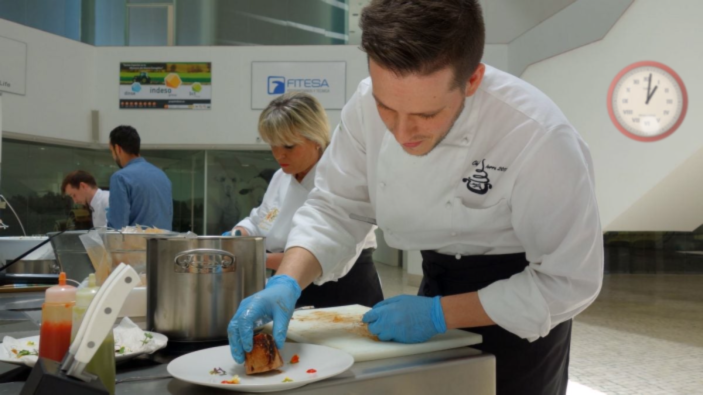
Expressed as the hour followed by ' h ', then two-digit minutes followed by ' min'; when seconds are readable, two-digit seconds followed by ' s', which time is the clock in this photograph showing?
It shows 1 h 01 min
